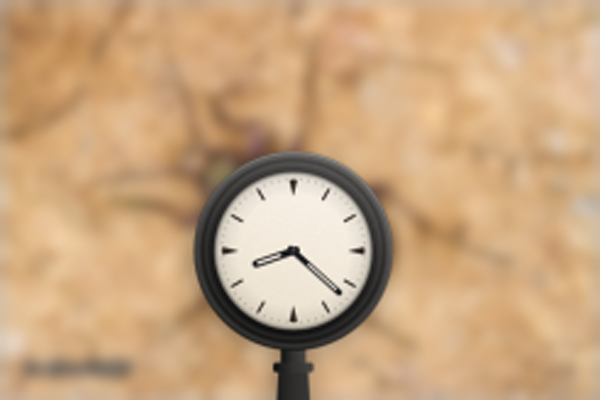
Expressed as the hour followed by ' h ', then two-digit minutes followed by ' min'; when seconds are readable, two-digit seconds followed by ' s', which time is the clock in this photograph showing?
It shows 8 h 22 min
